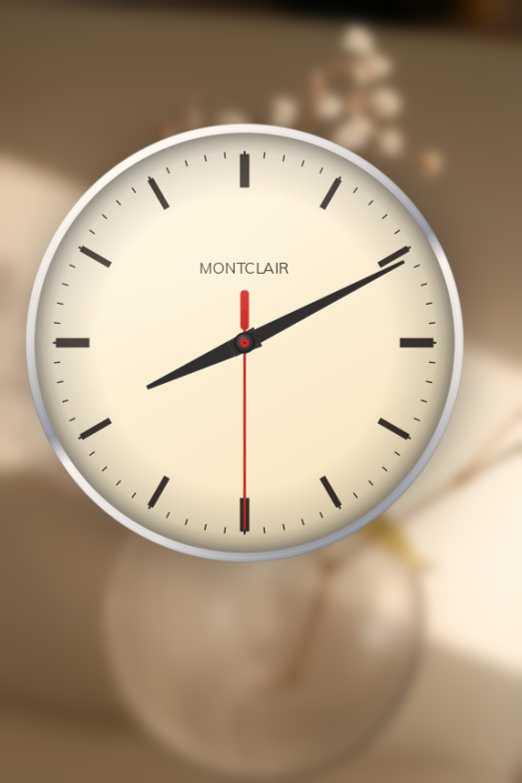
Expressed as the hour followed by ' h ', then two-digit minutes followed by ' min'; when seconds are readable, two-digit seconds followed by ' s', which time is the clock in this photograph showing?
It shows 8 h 10 min 30 s
